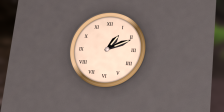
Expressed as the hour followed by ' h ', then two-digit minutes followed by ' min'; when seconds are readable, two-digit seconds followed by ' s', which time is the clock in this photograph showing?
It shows 1 h 11 min
